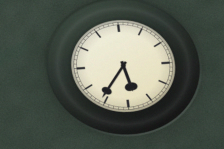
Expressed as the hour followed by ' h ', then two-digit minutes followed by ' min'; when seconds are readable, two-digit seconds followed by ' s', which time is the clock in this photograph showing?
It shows 5 h 36 min
